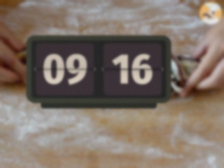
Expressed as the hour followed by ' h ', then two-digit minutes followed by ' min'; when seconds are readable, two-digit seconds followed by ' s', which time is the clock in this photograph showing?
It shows 9 h 16 min
